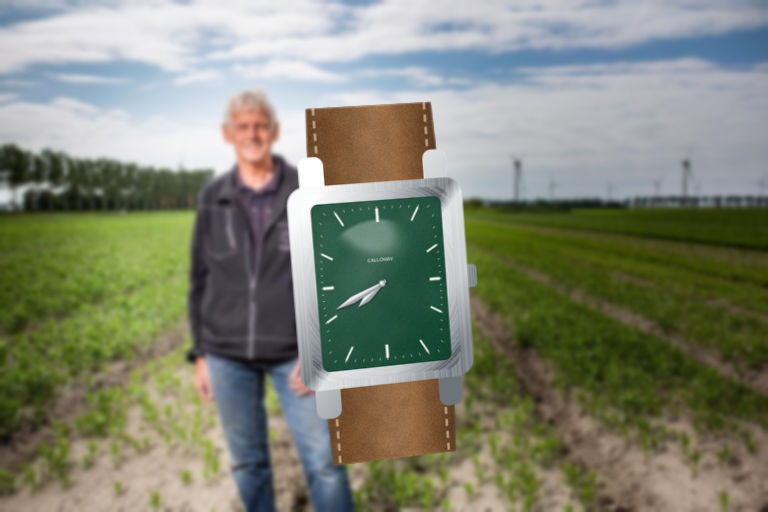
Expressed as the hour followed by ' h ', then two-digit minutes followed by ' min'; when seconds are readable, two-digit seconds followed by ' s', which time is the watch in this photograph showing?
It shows 7 h 41 min
